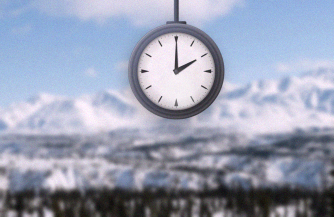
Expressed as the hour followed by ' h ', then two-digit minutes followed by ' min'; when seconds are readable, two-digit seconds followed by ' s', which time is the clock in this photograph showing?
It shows 2 h 00 min
